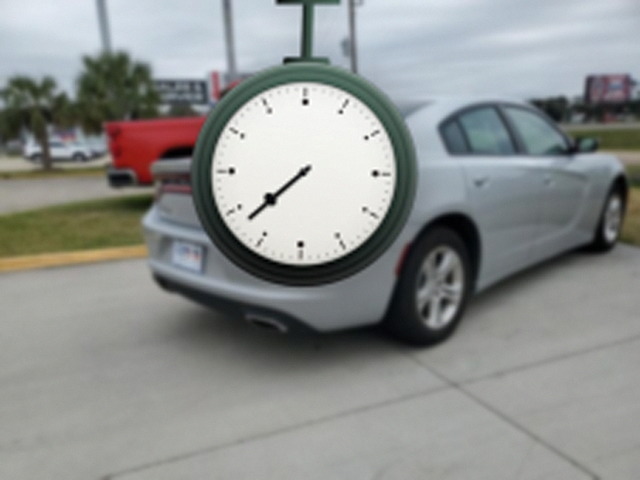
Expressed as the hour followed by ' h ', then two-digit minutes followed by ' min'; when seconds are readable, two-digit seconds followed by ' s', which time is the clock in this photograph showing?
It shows 7 h 38 min
